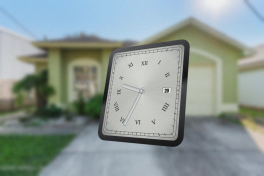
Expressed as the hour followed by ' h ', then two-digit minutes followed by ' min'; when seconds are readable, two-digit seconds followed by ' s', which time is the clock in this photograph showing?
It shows 9 h 34 min
